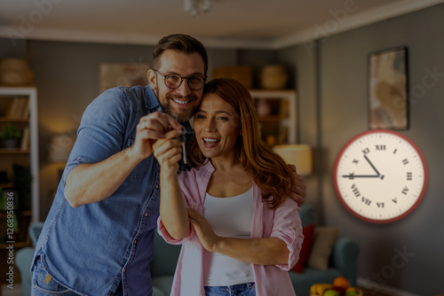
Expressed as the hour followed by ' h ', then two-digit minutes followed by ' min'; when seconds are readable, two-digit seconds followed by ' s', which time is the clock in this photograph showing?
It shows 10 h 45 min
